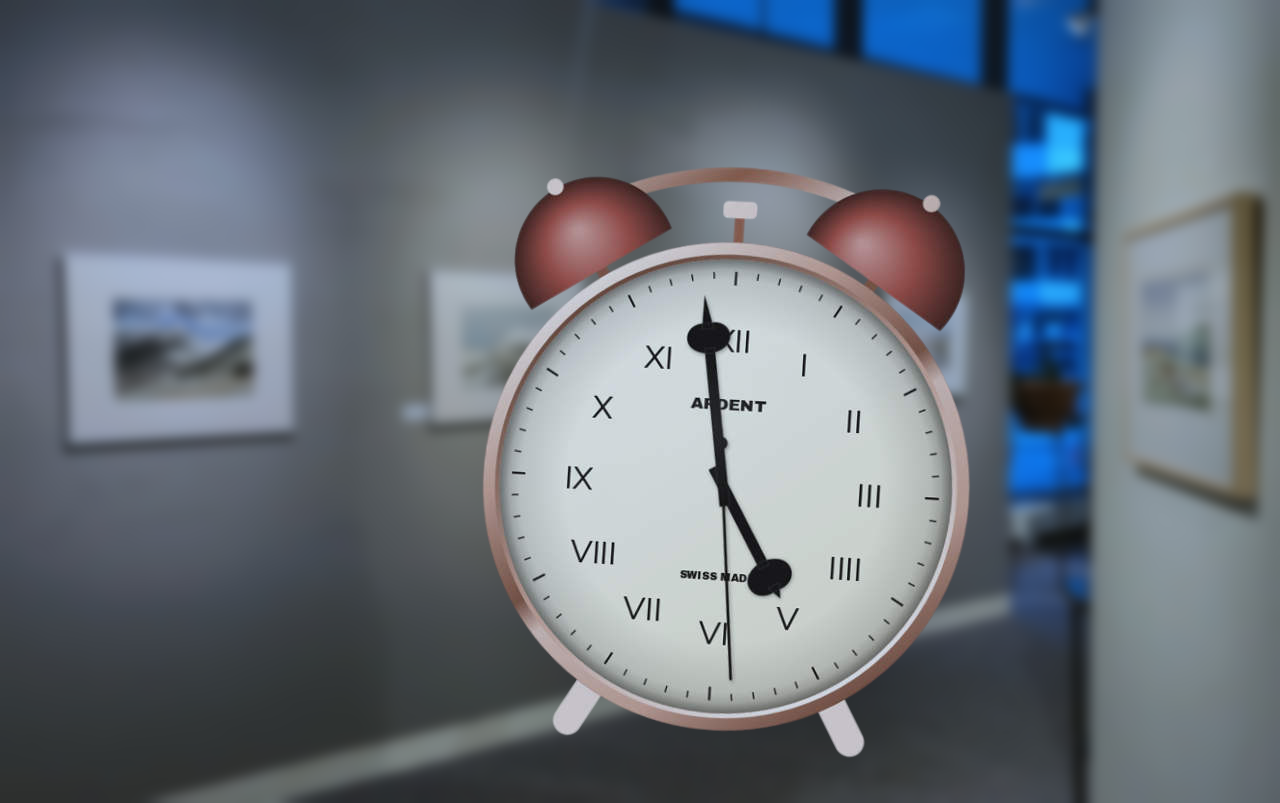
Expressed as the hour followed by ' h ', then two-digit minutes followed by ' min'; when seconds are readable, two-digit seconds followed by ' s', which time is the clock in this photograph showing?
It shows 4 h 58 min 29 s
